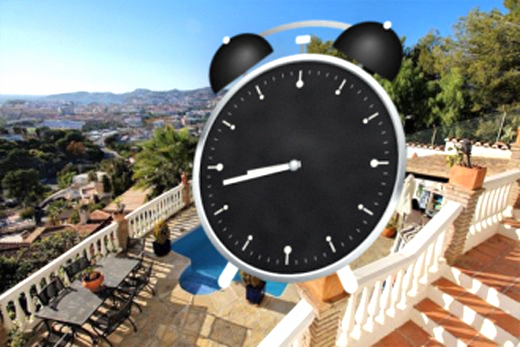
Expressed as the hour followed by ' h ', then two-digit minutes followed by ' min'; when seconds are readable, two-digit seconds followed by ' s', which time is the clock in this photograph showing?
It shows 8 h 43 min
